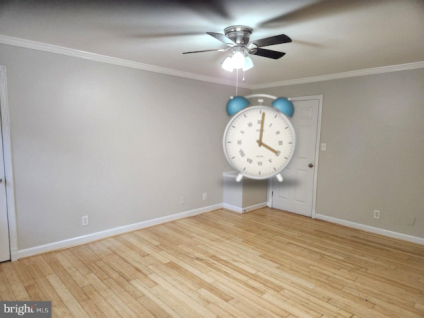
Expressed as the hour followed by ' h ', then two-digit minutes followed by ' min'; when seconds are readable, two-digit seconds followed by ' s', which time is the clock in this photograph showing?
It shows 4 h 01 min
